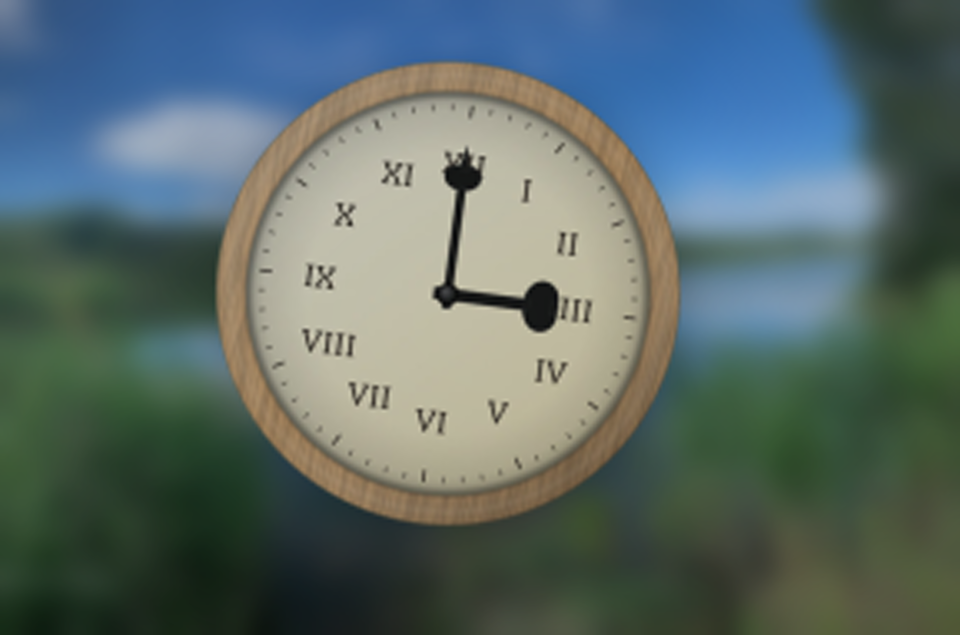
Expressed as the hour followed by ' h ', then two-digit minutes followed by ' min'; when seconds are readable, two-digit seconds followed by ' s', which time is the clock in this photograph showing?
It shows 3 h 00 min
